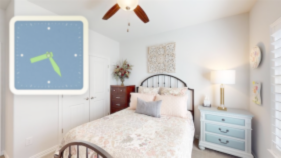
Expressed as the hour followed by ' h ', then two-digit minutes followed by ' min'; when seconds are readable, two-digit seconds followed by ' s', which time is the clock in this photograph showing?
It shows 8 h 25 min
